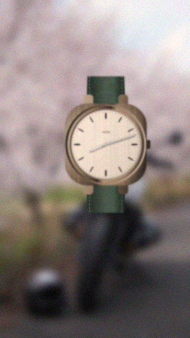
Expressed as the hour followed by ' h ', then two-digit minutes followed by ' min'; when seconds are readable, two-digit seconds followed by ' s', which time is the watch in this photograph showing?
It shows 8 h 12 min
